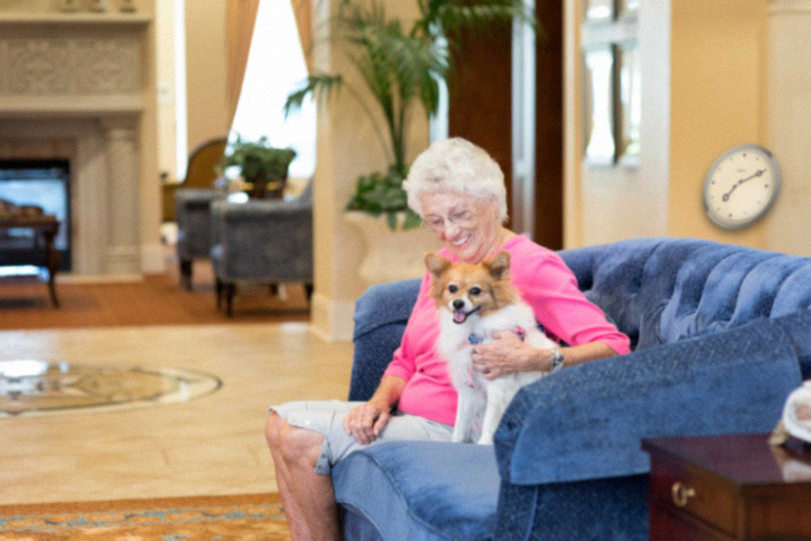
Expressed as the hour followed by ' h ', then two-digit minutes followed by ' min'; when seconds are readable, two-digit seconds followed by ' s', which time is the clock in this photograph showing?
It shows 7 h 10 min
